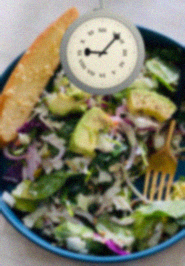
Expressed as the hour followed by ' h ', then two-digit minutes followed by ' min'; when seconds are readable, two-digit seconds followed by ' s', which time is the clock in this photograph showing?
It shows 9 h 07 min
